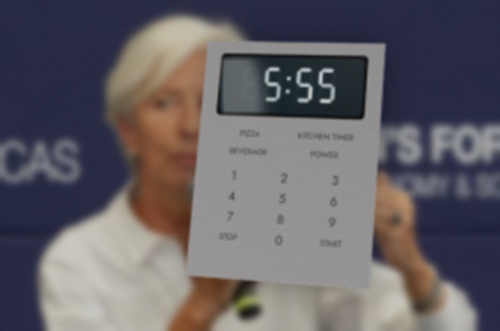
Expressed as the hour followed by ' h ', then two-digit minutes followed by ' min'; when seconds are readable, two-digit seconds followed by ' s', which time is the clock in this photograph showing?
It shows 5 h 55 min
